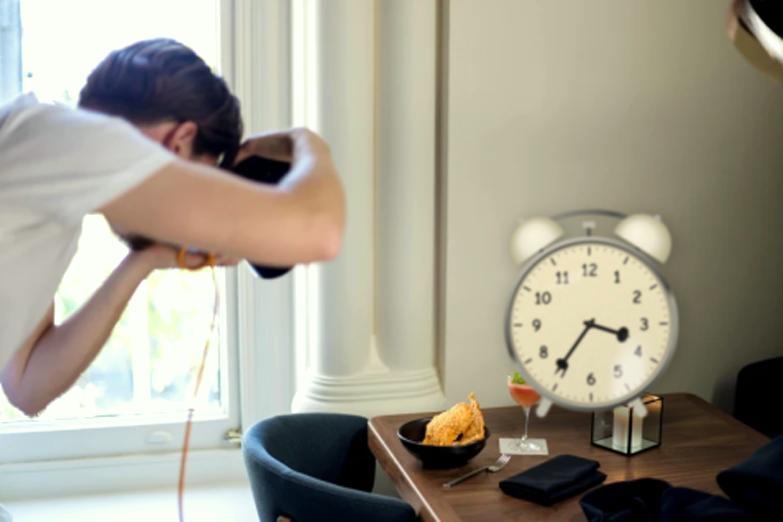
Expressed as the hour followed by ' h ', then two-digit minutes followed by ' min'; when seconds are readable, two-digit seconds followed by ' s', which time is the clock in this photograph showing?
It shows 3 h 36 min
